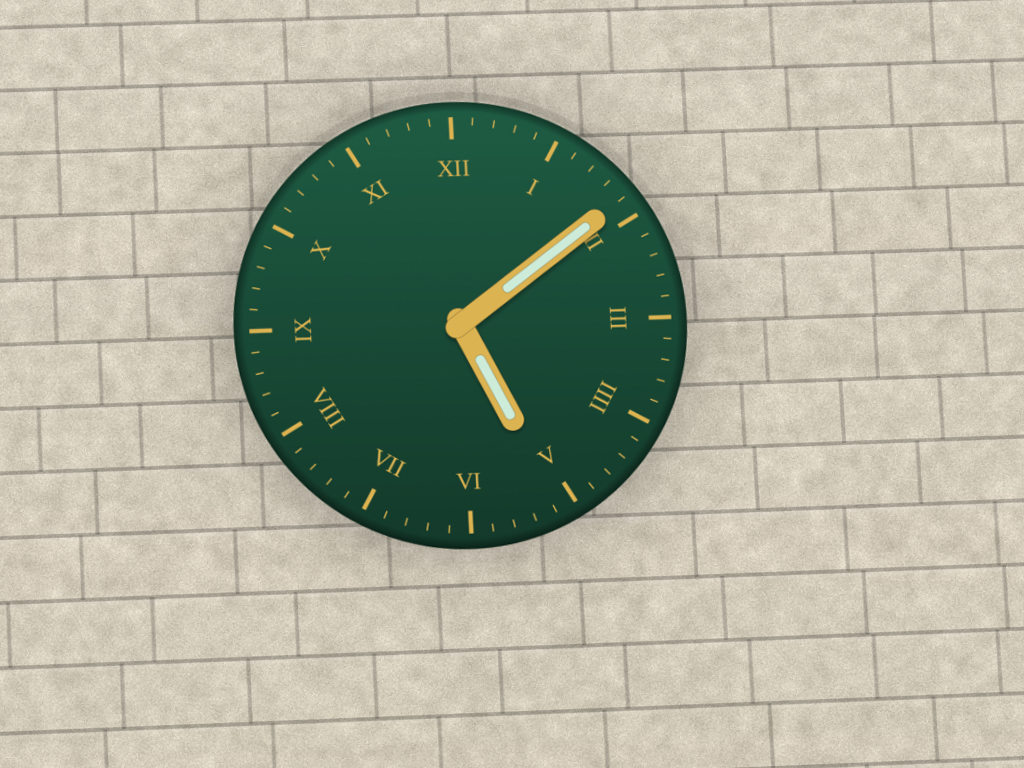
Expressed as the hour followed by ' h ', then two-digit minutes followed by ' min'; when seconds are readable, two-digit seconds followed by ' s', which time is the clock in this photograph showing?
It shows 5 h 09 min
